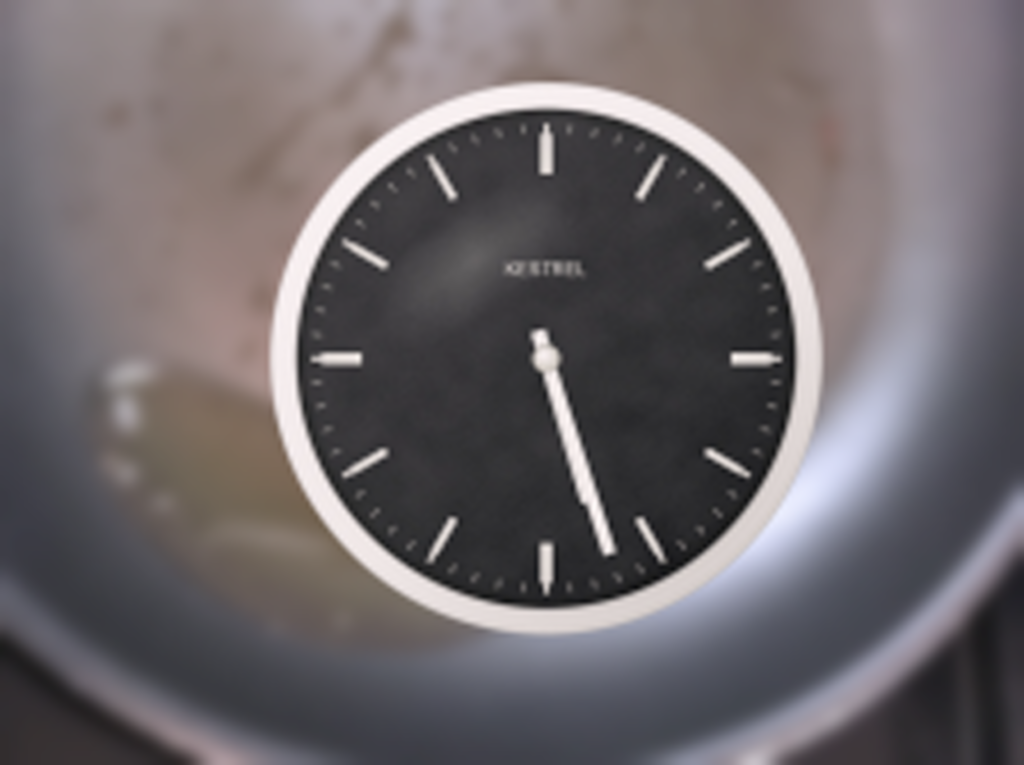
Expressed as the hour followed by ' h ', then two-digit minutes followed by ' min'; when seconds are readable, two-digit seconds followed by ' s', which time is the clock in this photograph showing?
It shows 5 h 27 min
